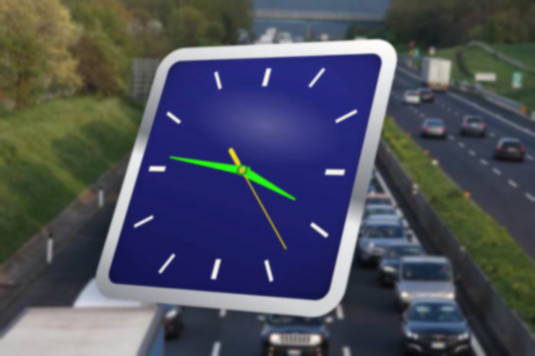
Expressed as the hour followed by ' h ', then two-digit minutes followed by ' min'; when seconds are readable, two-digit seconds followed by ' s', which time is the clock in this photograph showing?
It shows 3 h 46 min 23 s
